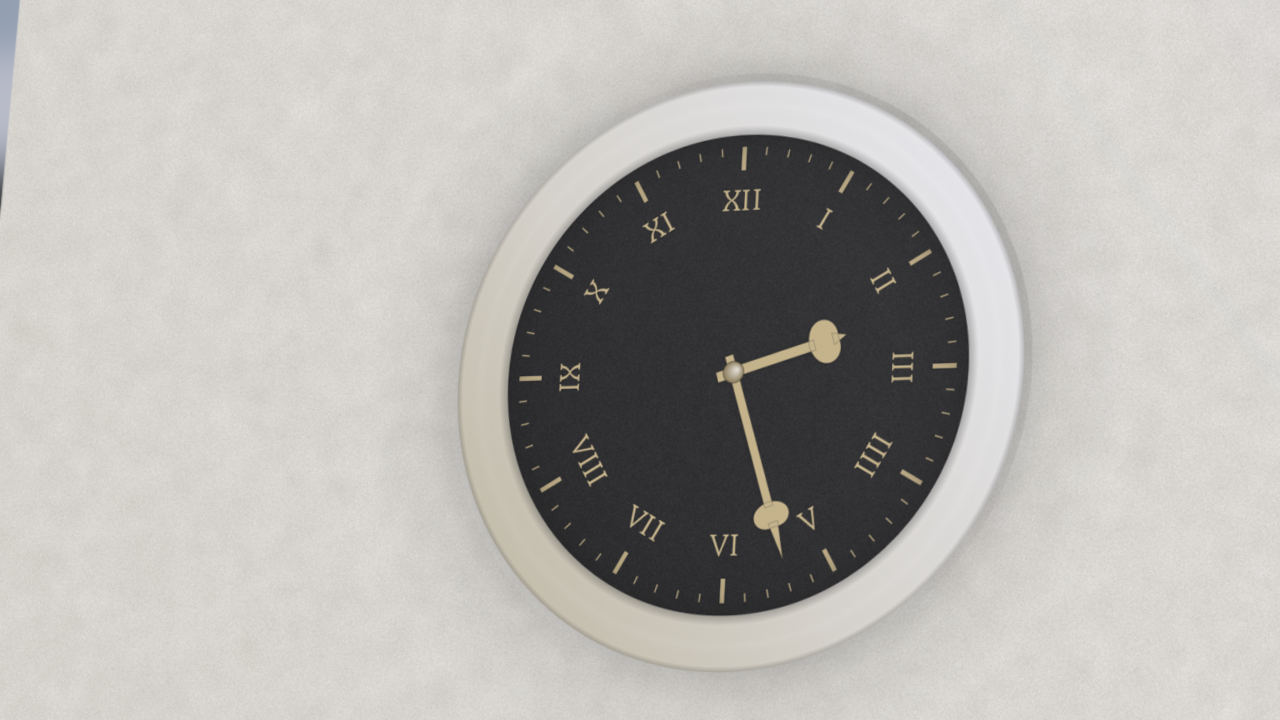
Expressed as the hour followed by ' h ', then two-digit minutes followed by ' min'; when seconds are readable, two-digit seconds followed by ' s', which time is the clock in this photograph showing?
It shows 2 h 27 min
